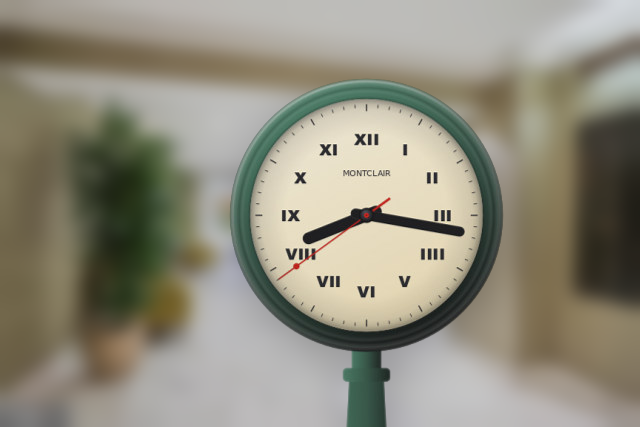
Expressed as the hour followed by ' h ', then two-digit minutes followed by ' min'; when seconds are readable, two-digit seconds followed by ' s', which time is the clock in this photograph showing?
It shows 8 h 16 min 39 s
